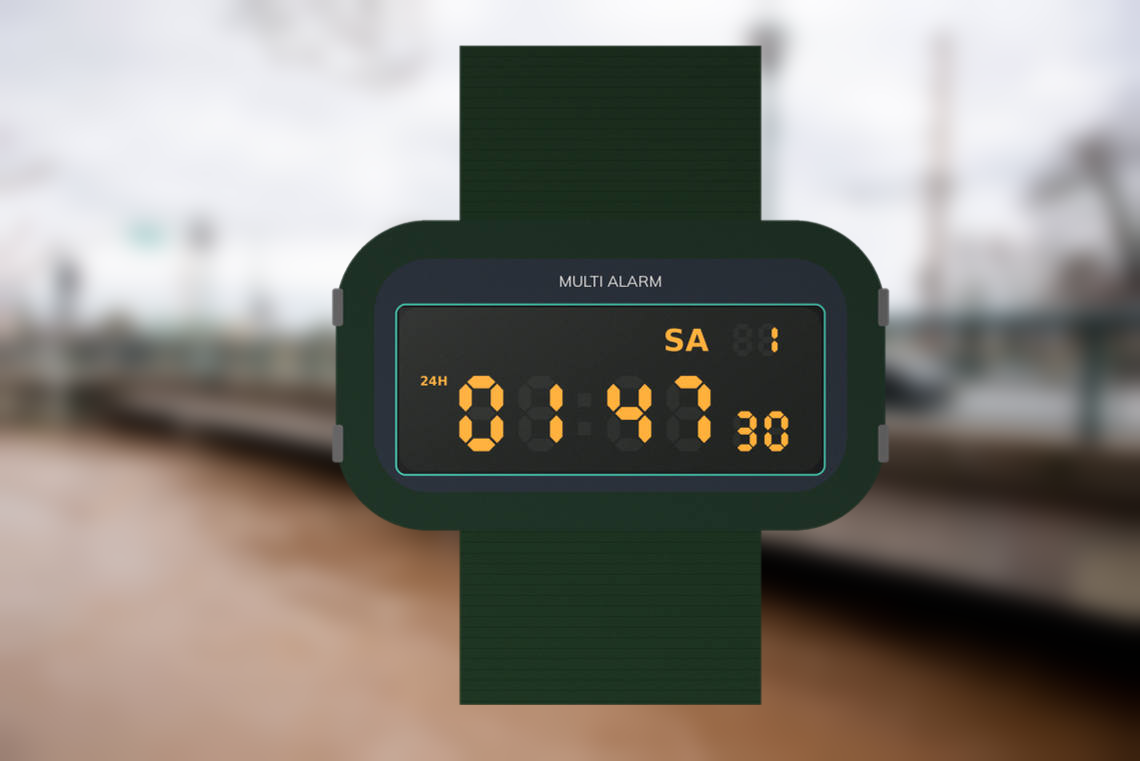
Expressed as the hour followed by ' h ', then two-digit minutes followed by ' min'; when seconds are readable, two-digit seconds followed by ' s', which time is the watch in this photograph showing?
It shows 1 h 47 min 30 s
